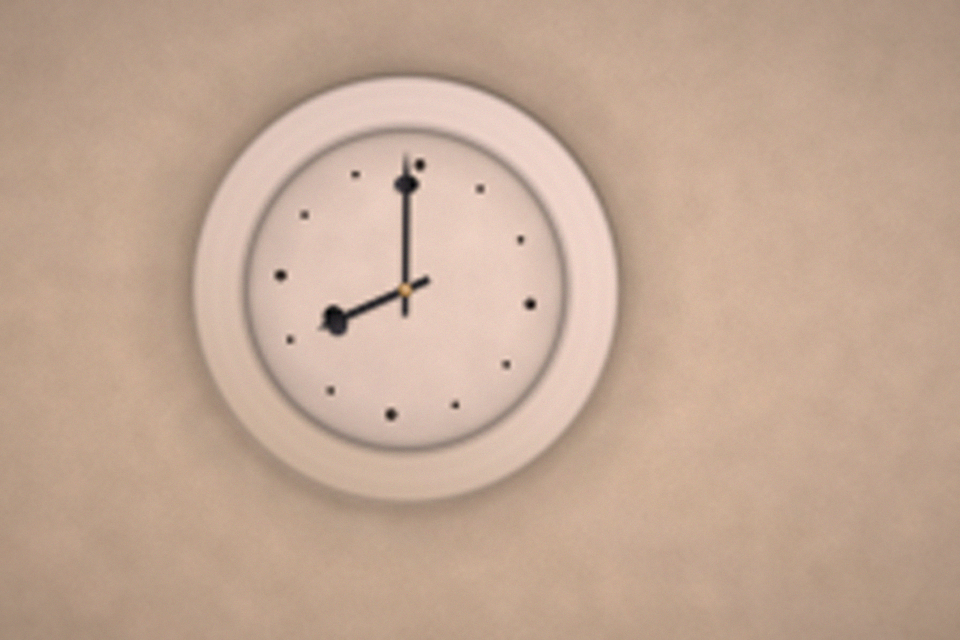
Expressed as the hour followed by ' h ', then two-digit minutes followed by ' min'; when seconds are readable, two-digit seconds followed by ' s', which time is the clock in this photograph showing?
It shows 7 h 59 min
